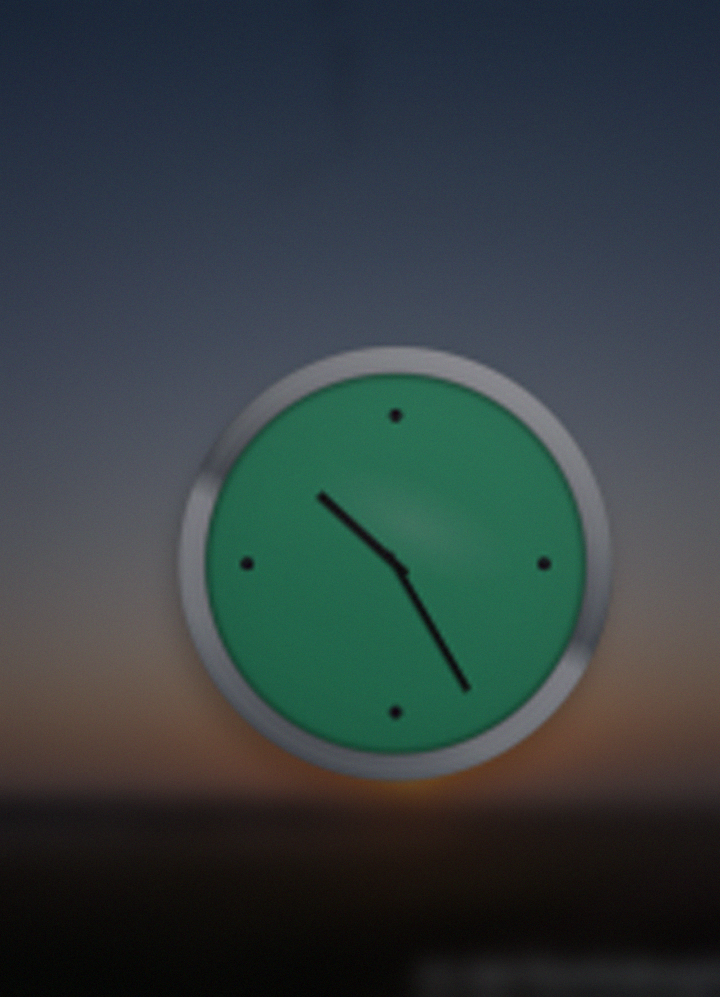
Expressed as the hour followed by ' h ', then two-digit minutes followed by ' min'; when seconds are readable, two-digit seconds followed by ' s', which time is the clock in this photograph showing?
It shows 10 h 25 min
